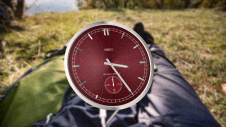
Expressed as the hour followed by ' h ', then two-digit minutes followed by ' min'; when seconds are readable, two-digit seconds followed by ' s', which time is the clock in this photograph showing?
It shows 3 h 25 min
